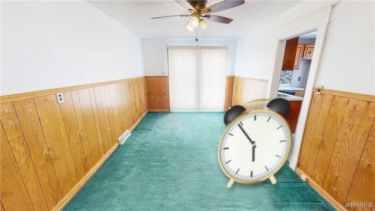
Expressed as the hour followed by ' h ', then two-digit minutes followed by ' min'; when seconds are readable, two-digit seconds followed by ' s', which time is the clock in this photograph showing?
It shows 5 h 54 min
